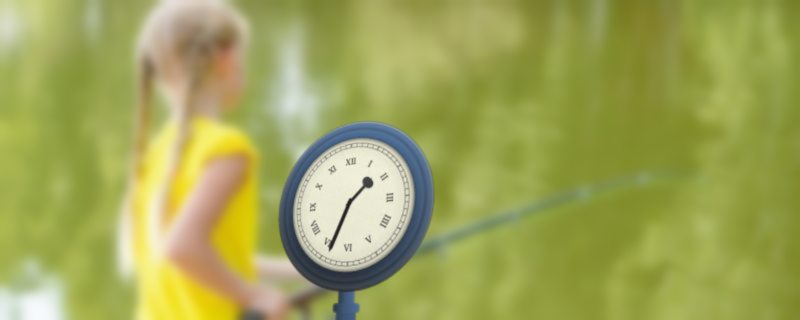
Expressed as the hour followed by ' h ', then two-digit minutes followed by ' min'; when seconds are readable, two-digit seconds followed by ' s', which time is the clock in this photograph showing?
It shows 1 h 34 min
